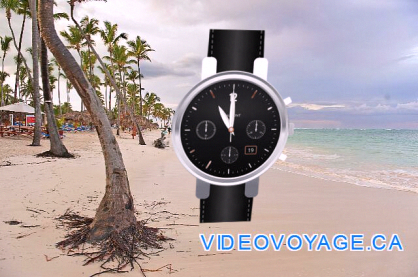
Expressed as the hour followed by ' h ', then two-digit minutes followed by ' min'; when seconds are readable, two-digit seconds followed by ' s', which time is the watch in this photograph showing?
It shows 11 h 00 min
